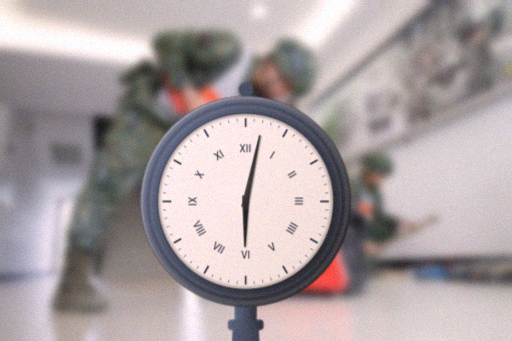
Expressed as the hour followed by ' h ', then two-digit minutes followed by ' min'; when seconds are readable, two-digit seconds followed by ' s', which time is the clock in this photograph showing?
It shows 6 h 02 min
